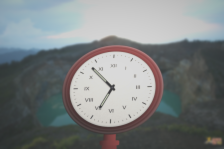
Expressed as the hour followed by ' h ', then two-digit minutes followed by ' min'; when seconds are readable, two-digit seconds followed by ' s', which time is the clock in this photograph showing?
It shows 6 h 53 min
